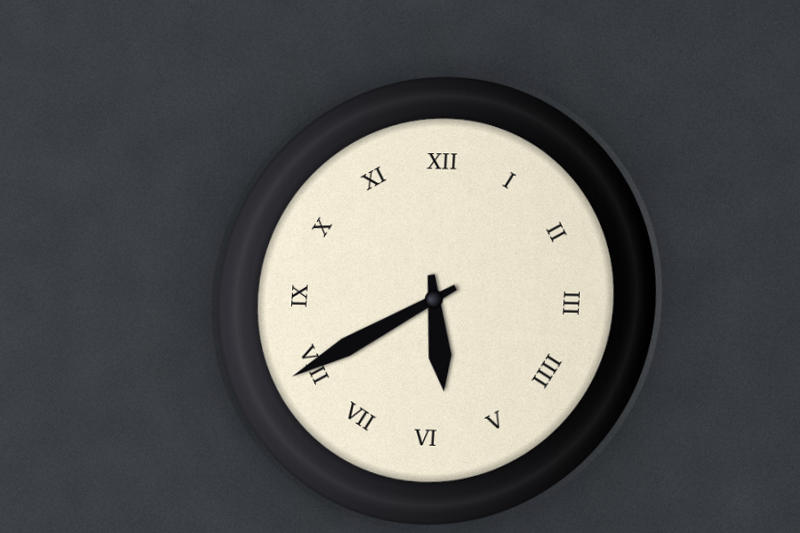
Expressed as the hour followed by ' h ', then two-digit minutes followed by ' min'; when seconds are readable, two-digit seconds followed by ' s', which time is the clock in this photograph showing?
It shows 5 h 40 min
